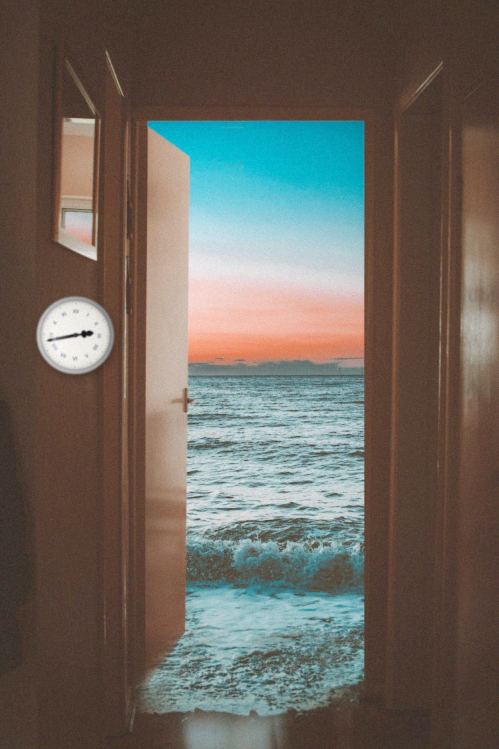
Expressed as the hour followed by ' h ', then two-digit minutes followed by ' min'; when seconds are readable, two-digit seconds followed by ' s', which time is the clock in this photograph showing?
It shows 2 h 43 min
